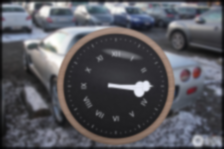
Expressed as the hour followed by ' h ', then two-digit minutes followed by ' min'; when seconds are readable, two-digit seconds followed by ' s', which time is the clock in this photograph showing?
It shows 3 h 15 min
